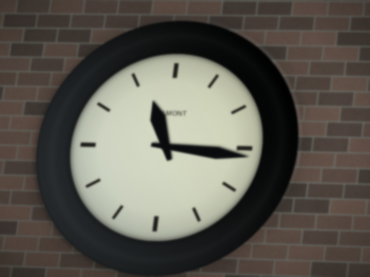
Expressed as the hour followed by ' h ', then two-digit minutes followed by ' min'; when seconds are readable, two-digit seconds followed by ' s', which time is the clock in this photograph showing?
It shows 11 h 16 min
